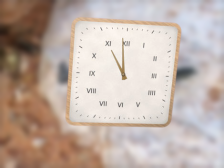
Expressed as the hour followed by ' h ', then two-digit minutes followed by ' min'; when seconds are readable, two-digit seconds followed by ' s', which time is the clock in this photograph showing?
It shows 10 h 59 min
